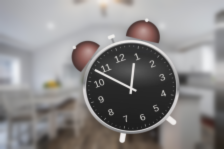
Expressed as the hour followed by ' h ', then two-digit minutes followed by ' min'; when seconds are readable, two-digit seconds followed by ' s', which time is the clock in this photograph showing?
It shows 12 h 53 min
